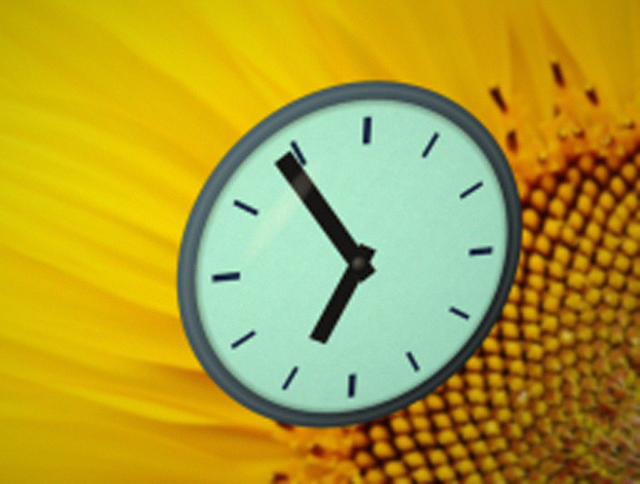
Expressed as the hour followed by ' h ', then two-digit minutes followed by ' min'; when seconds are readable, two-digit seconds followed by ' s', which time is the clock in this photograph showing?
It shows 6 h 54 min
